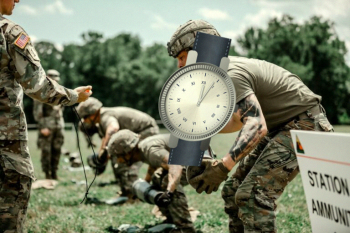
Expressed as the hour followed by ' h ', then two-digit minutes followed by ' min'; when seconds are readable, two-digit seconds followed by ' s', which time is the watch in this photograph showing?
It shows 12 h 04 min
